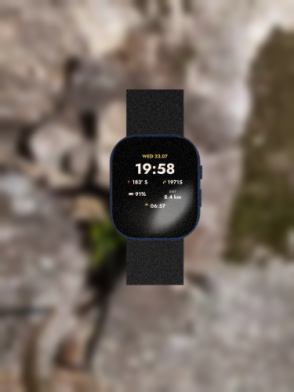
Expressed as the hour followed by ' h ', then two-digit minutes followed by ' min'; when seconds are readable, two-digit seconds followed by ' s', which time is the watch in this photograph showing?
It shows 19 h 58 min
